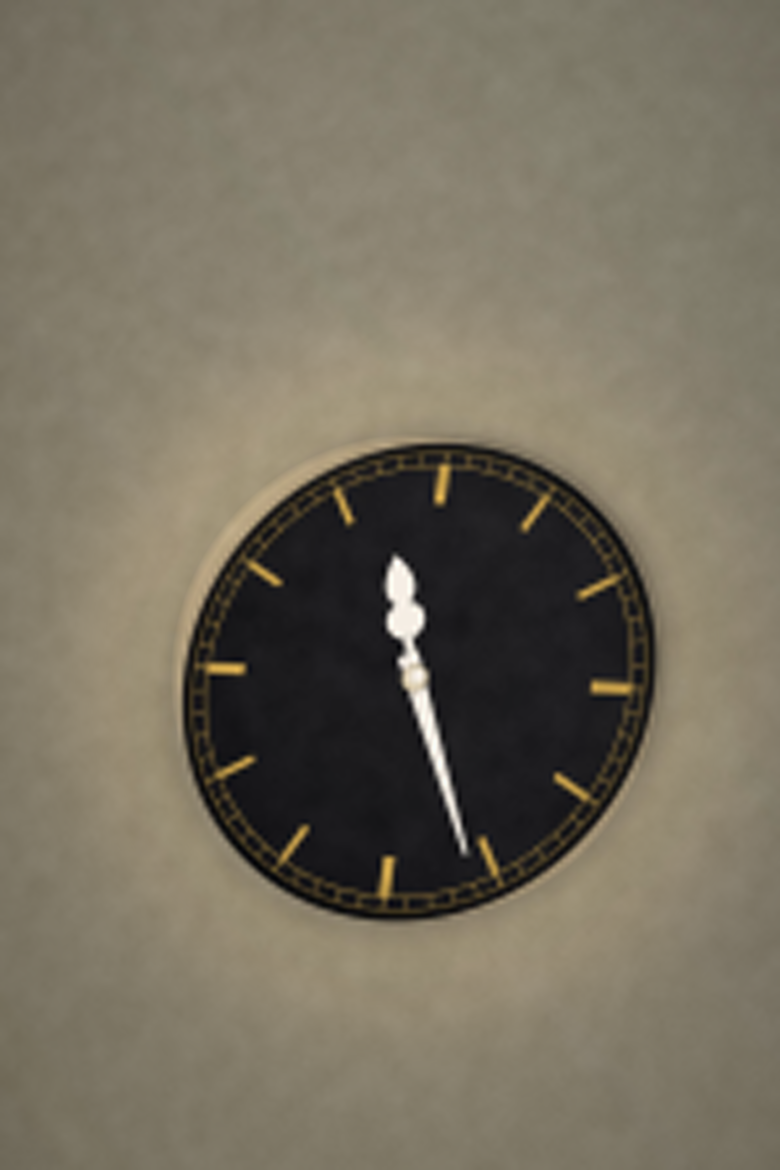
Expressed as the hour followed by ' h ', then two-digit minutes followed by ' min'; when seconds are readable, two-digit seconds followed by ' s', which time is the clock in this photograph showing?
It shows 11 h 26 min
